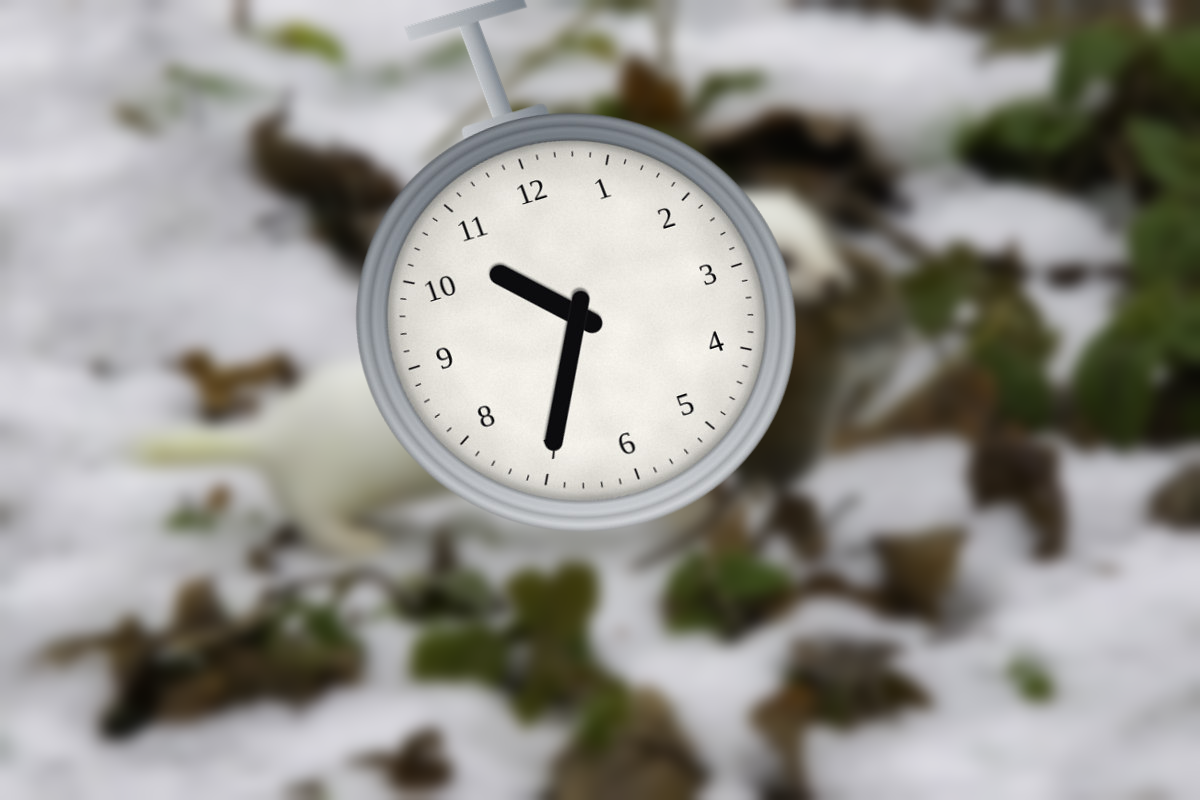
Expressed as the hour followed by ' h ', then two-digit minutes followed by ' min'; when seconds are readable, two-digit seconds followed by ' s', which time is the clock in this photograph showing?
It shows 10 h 35 min
